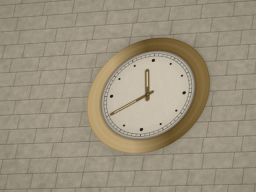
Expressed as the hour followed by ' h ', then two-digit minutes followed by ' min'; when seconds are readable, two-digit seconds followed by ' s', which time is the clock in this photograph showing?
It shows 11 h 40 min
